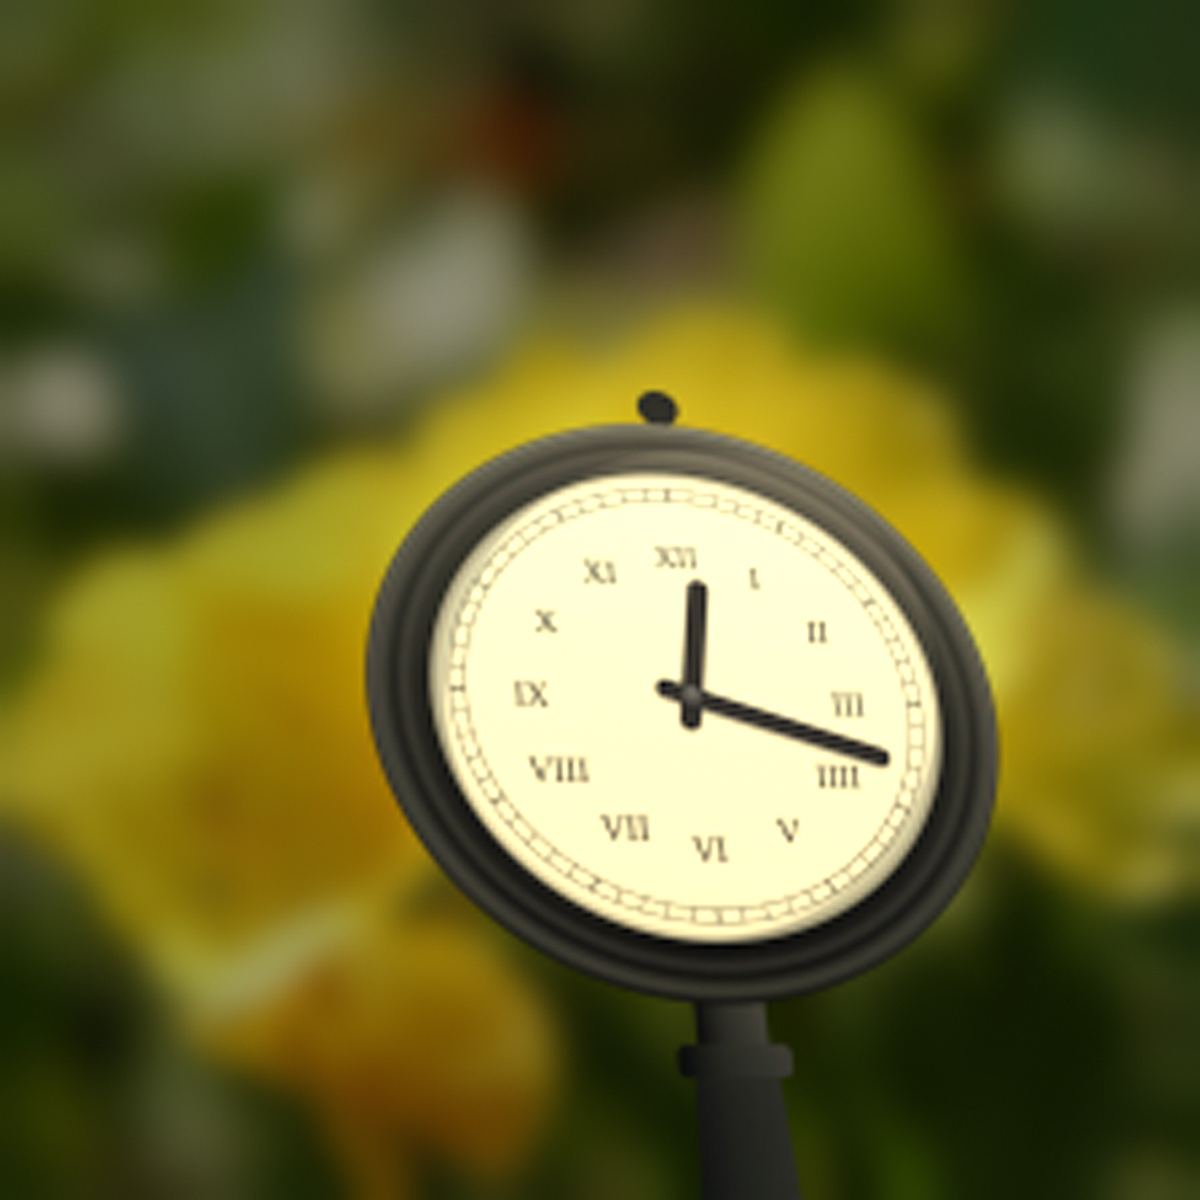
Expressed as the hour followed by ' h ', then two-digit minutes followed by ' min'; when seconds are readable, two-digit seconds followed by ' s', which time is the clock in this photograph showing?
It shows 12 h 18 min
